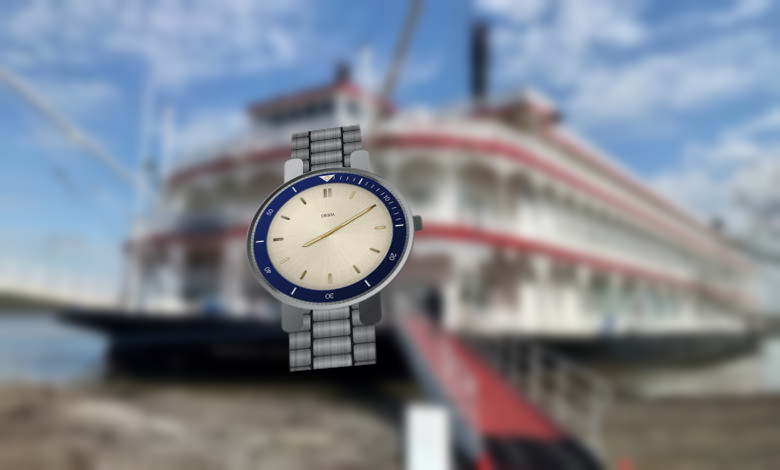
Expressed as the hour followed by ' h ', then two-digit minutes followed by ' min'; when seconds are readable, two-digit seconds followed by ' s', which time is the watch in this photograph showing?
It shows 8 h 10 min
